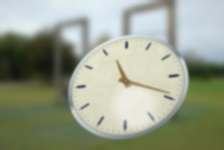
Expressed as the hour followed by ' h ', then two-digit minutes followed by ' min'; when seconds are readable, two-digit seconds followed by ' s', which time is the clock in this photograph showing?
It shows 11 h 19 min
